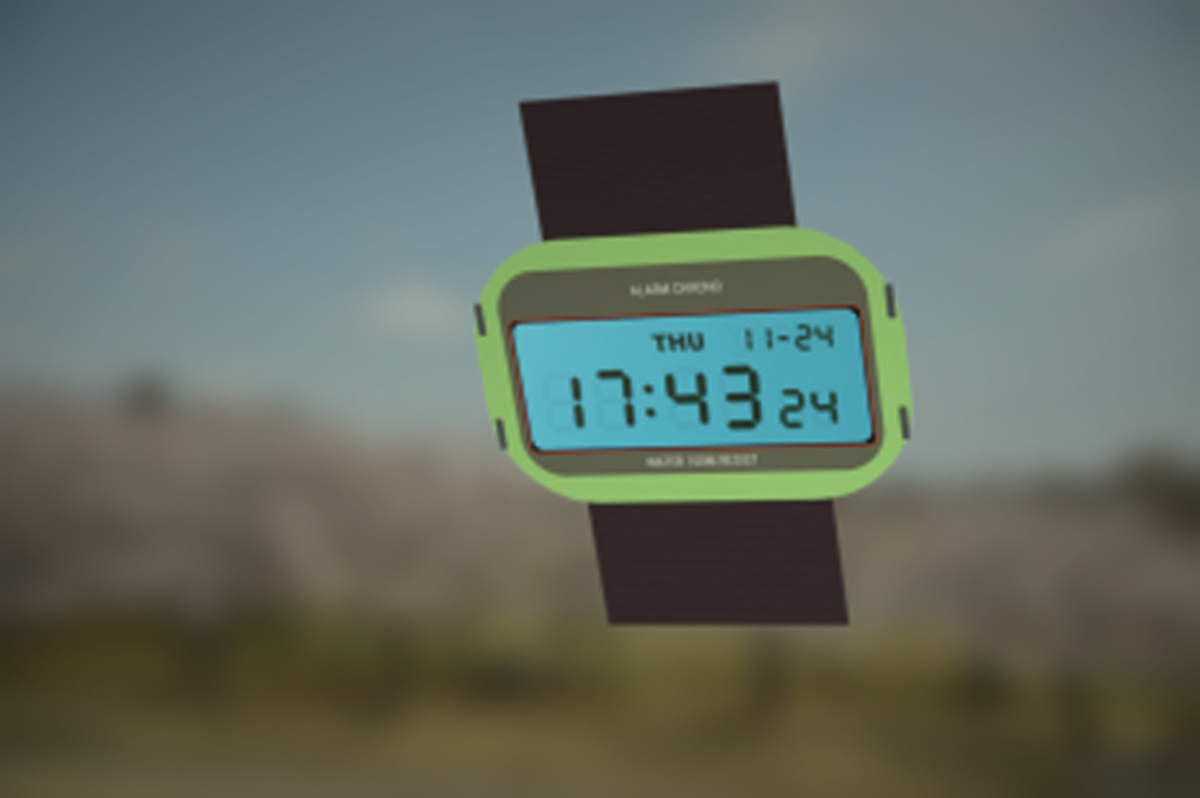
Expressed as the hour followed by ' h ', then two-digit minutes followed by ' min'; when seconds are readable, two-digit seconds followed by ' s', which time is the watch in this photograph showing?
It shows 17 h 43 min 24 s
